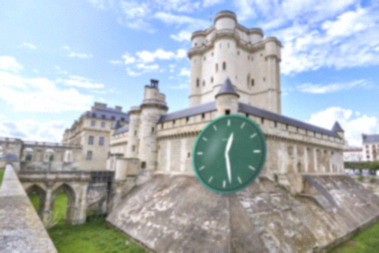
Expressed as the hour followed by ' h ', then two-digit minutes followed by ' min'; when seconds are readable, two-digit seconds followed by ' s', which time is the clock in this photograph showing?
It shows 12 h 28 min
